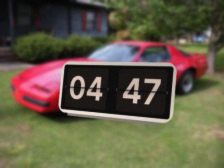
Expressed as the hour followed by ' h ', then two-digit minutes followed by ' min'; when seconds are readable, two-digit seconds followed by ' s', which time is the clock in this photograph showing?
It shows 4 h 47 min
